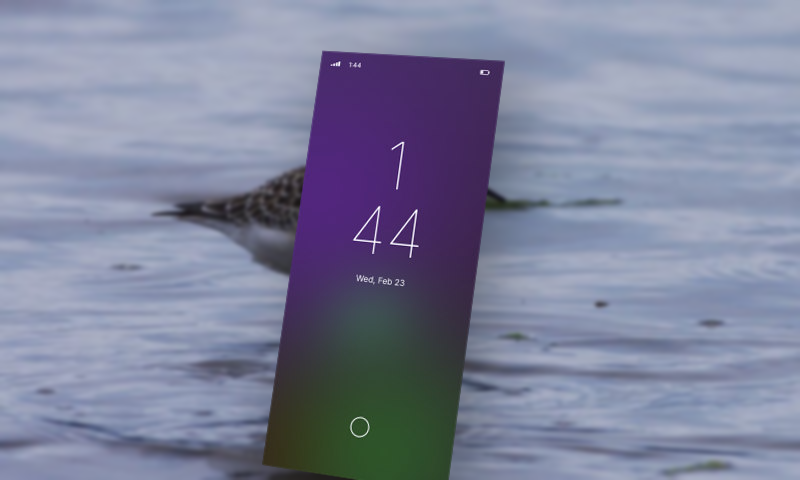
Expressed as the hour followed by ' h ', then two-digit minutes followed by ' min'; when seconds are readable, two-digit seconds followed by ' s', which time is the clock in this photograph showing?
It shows 1 h 44 min
